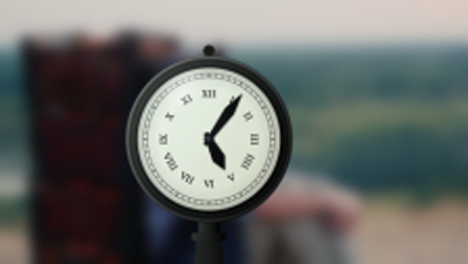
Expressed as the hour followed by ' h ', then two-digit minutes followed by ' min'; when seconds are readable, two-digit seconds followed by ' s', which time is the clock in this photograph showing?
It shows 5 h 06 min
